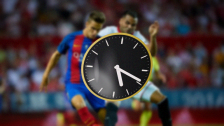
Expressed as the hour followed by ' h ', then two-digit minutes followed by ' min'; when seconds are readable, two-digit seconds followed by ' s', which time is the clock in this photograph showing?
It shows 5 h 19 min
